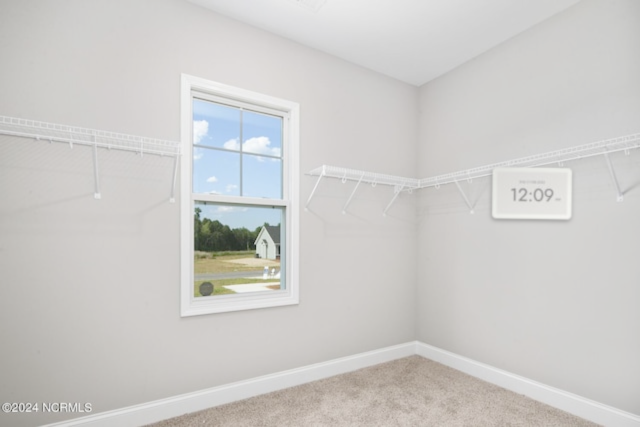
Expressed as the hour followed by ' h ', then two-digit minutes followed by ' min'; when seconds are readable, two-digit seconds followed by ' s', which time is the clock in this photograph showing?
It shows 12 h 09 min
